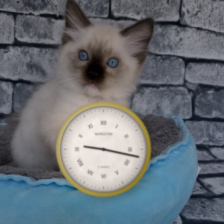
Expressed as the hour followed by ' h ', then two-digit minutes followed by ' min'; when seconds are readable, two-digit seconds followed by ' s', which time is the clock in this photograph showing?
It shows 9 h 17 min
